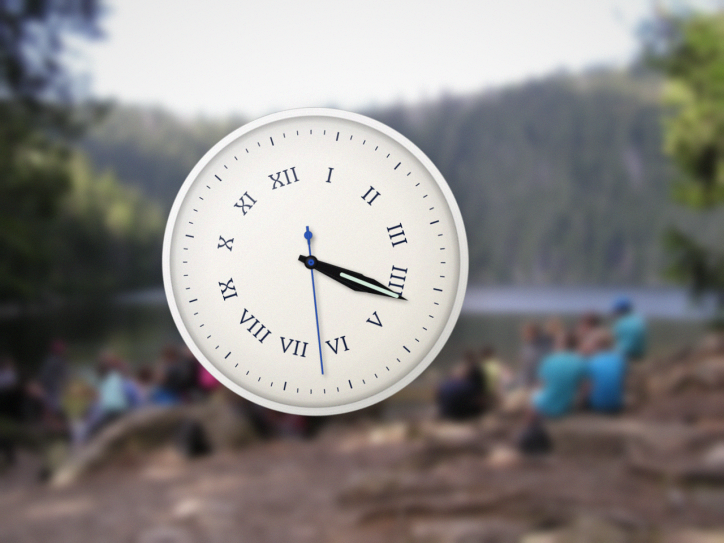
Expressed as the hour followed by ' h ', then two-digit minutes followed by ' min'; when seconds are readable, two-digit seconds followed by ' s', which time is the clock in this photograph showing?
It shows 4 h 21 min 32 s
